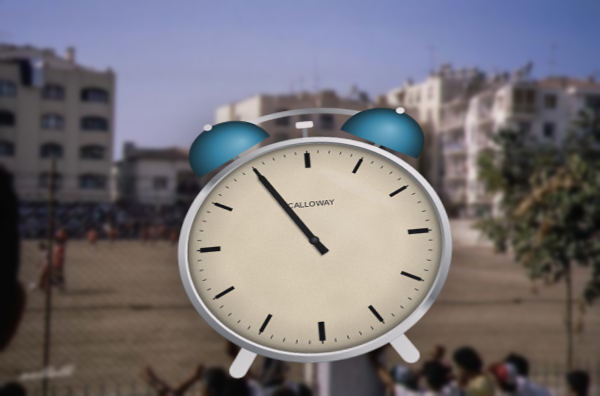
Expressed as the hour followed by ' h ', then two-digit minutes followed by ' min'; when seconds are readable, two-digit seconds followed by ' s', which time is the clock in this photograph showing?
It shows 10 h 55 min
